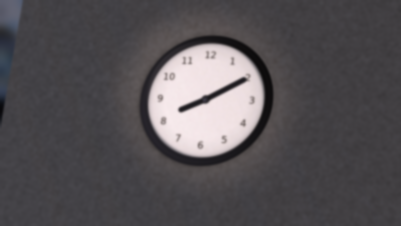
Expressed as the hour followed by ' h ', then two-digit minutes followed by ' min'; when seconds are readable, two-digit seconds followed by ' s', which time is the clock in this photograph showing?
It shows 8 h 10 min
